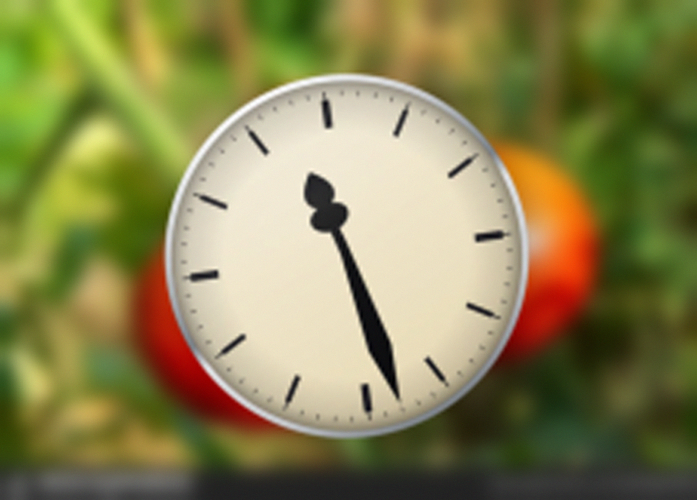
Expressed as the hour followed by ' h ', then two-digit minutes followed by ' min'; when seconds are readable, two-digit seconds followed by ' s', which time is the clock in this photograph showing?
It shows 11 h 28 min
